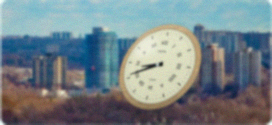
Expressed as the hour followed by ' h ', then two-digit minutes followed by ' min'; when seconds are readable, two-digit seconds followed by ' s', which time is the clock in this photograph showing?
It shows 8 h 41 min
